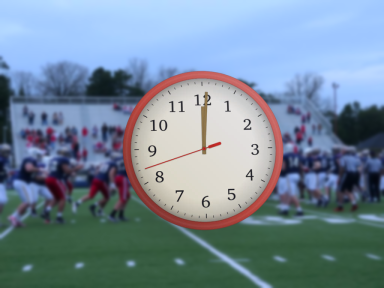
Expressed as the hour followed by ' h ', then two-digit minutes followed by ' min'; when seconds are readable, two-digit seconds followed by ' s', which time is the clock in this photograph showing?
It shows 12 h 00 min 42 s
